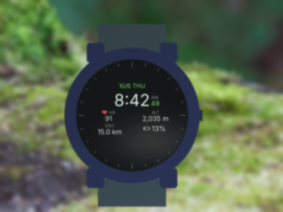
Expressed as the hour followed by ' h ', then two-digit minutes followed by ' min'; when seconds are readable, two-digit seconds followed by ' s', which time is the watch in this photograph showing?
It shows 8 h 42 min
